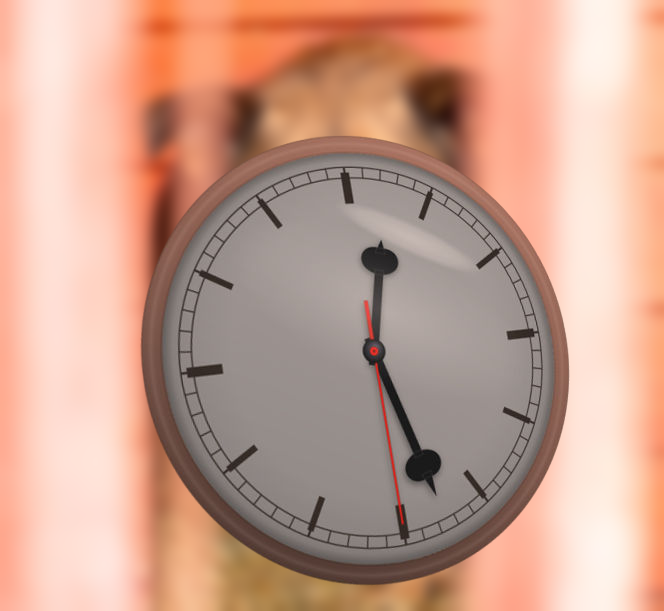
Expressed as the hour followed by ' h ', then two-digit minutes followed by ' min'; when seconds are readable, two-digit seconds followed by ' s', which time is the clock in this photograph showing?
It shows 12 h 27 min 30 s
